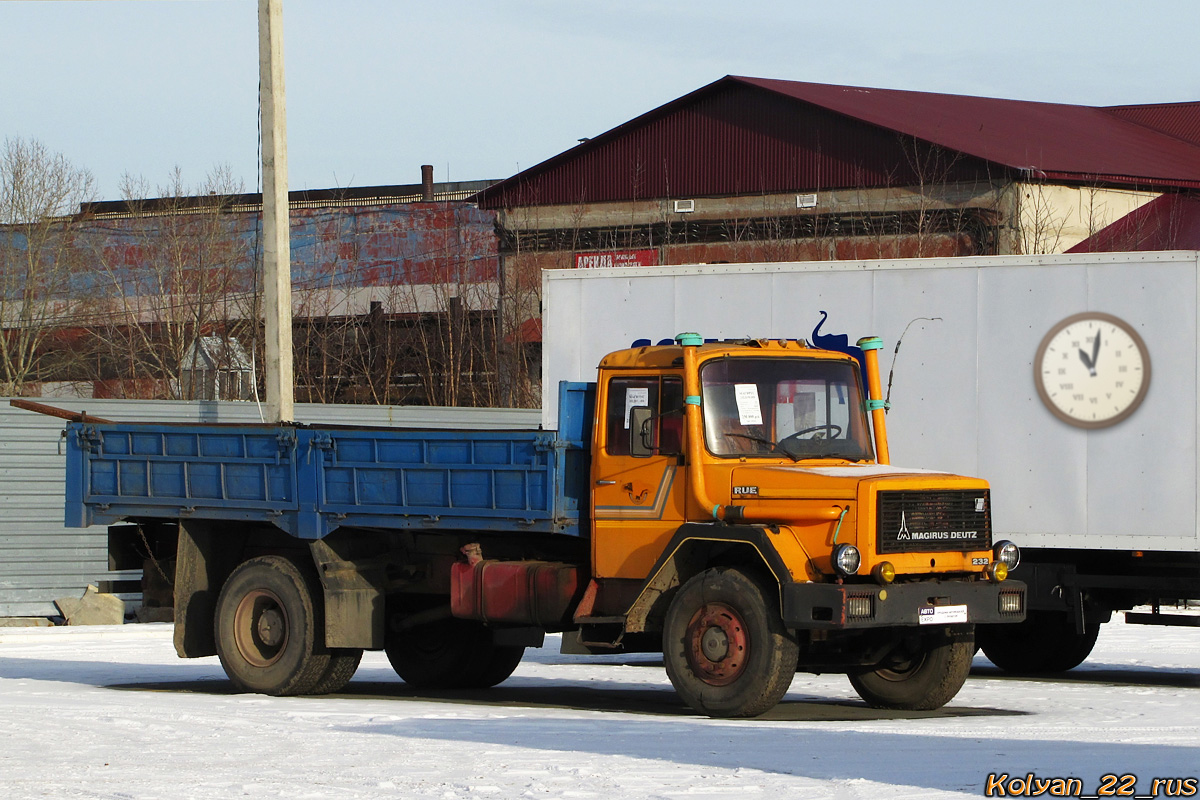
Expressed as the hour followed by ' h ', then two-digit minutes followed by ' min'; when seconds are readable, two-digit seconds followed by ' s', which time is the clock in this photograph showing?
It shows 11 h 02 min
